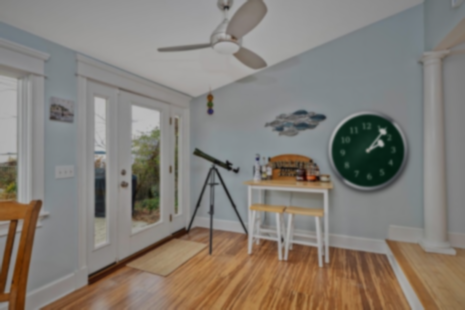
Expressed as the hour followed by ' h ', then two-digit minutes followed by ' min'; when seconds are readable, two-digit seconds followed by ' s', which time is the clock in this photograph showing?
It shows 2 h 07 min
